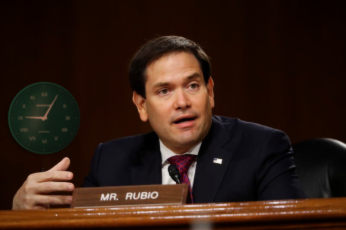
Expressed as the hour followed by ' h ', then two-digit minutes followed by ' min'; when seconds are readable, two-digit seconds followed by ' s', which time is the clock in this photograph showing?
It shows 9 h 05 min
